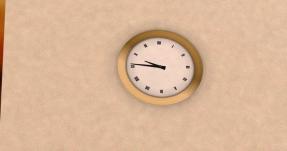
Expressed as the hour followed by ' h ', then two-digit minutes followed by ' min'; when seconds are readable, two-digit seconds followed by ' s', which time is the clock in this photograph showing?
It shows 9 h 46 min
